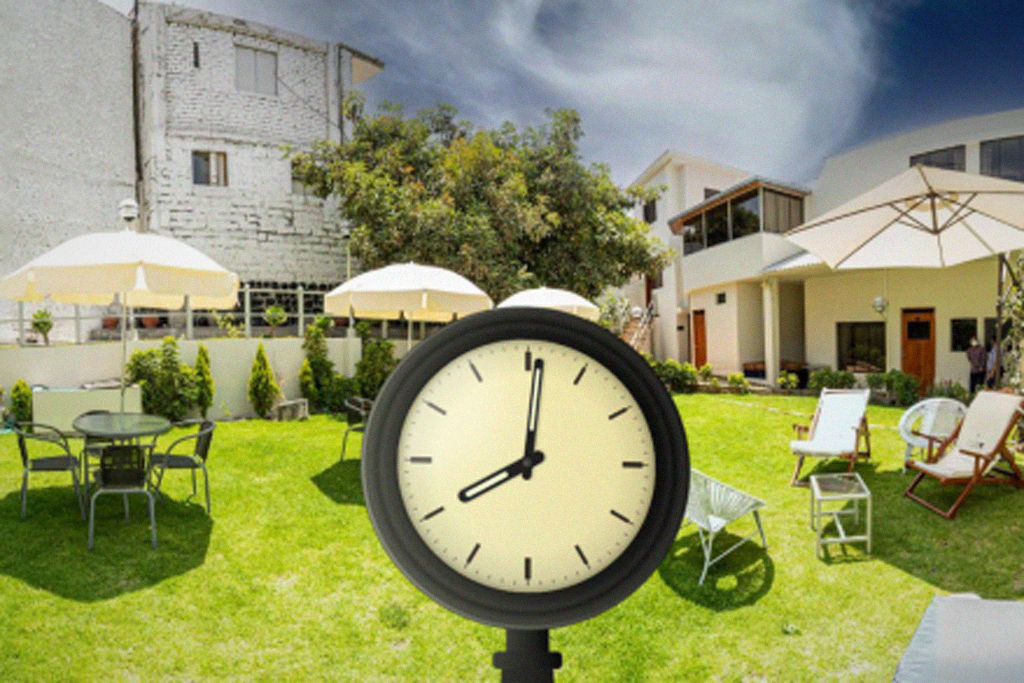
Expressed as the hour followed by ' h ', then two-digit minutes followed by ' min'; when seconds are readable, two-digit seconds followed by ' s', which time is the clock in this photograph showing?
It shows 8 h 01 min
